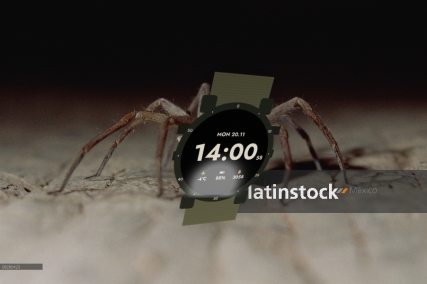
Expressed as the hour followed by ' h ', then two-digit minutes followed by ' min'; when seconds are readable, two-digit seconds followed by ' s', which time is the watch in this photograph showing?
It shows 14 h 00 min
